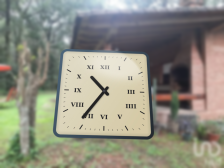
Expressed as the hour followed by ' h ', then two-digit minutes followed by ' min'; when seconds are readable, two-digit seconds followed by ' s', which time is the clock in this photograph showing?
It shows 10 h 36 min
